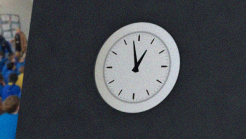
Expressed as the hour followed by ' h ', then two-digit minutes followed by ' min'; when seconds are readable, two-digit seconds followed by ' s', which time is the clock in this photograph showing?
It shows 12 h 58 min
